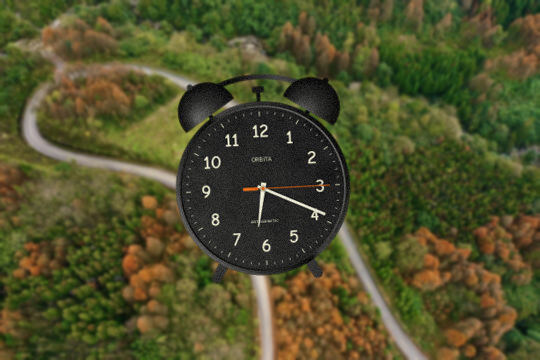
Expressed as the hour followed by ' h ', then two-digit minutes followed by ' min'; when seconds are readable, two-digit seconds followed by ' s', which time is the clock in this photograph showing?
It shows 6 h 19 min 15 s
